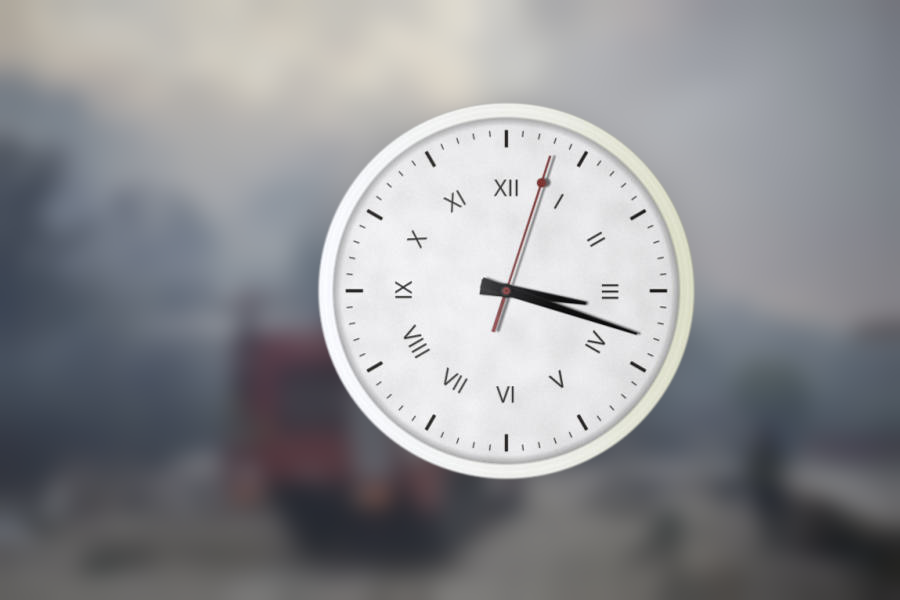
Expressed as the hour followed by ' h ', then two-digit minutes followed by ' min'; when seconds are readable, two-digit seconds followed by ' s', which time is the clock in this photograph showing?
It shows 3 h 18 min 03 s
